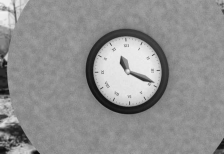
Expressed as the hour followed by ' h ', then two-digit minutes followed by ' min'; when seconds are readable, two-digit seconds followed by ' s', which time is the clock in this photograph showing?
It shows 11 h 19 min
